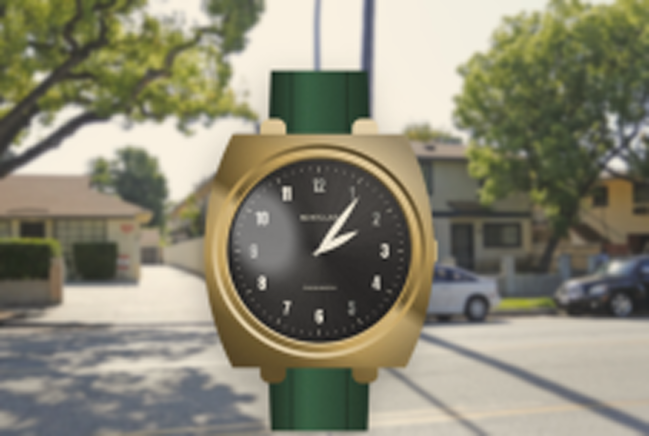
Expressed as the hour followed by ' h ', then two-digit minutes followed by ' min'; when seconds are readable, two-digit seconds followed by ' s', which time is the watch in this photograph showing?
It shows 2 h 06 min
